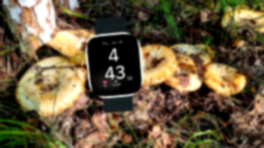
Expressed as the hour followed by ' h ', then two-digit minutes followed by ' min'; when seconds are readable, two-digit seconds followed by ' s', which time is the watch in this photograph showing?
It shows 4 h 43 min
